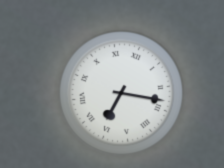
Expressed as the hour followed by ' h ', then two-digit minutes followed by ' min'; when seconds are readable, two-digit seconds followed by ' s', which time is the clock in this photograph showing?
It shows 6 h 13 min
